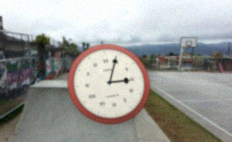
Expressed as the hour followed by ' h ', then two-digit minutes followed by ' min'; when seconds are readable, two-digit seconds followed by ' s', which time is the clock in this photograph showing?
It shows 3 h 04 min
